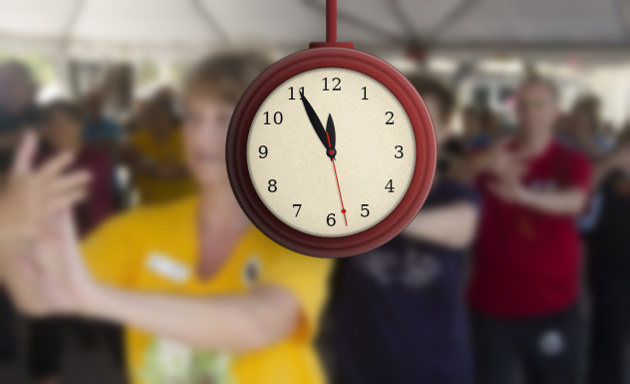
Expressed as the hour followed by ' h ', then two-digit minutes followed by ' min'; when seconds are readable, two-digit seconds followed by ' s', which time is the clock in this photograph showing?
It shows 11 h 55 min 28 s
